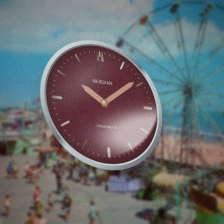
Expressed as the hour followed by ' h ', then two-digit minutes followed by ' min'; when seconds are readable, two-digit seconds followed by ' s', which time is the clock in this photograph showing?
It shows 10 h 09 min
